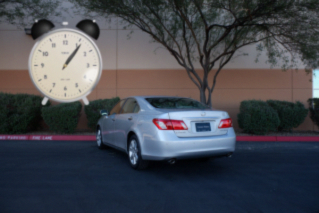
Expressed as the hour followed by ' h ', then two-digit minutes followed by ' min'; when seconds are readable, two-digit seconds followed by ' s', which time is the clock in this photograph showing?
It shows 1 h 06 min
